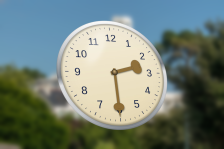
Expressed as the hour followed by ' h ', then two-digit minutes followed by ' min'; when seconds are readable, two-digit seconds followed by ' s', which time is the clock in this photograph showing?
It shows 2 h 30 min
